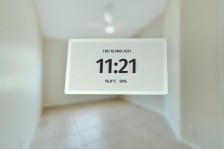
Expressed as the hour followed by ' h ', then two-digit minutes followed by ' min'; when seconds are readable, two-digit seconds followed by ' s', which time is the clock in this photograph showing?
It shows 11 h 21 min
